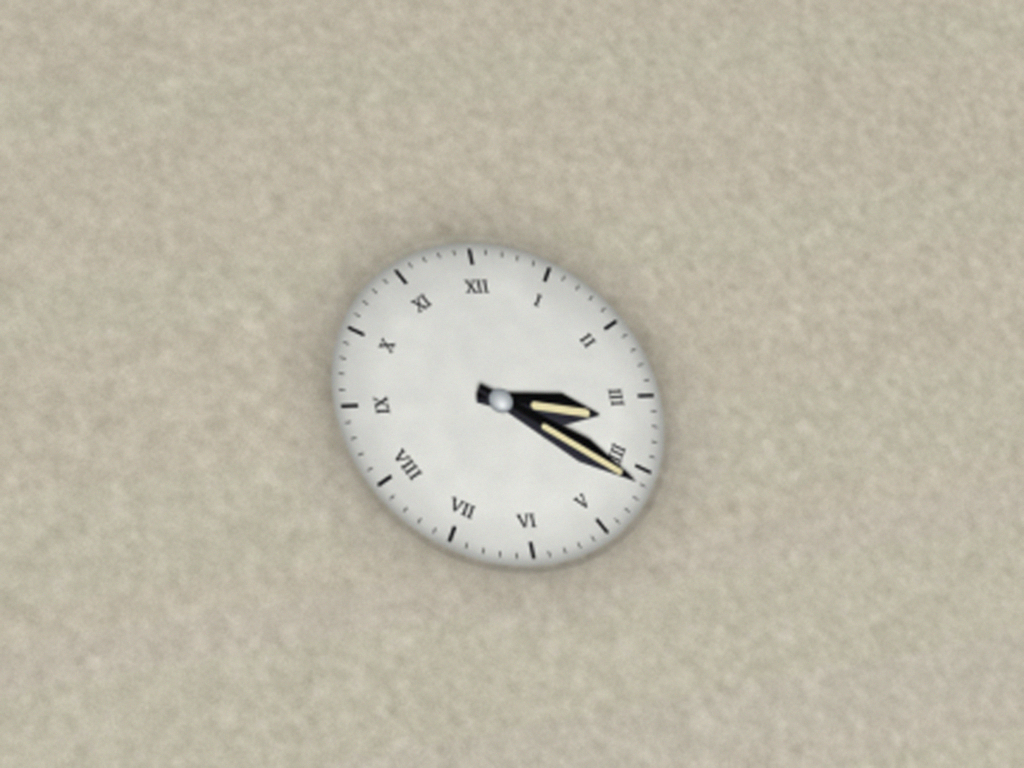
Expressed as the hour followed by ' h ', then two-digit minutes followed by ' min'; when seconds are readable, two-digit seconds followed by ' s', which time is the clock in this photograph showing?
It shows 3 h 21 min
